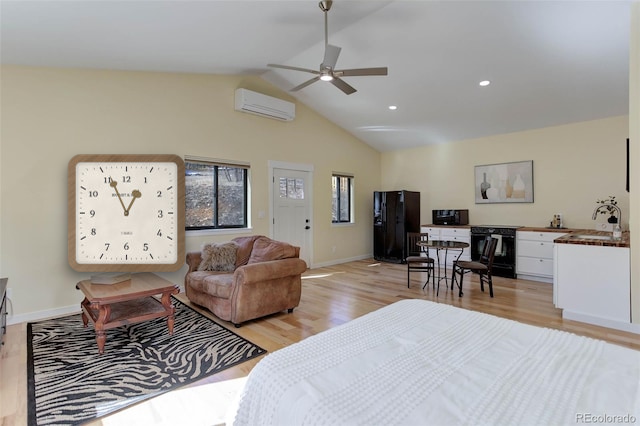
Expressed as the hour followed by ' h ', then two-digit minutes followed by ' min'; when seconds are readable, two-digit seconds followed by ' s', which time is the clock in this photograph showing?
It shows 12 h 56 min
